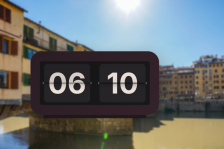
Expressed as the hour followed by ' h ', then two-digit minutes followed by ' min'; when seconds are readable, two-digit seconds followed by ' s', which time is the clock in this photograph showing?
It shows 6 h 10 min
